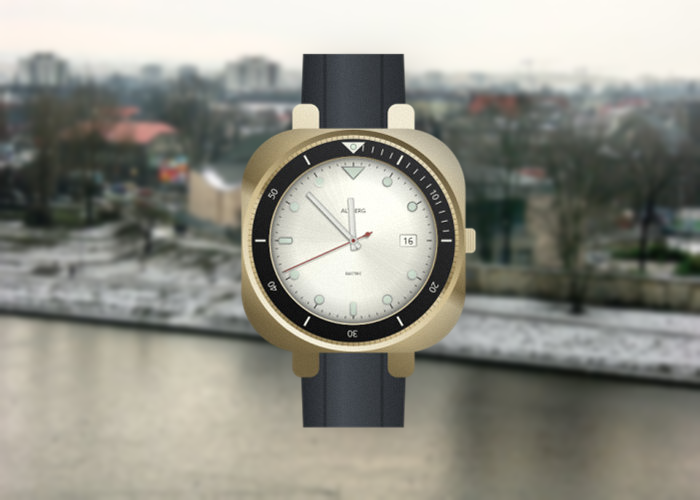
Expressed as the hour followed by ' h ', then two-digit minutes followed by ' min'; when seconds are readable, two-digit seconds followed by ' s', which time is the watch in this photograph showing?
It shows 11 h 52 min 41 s
